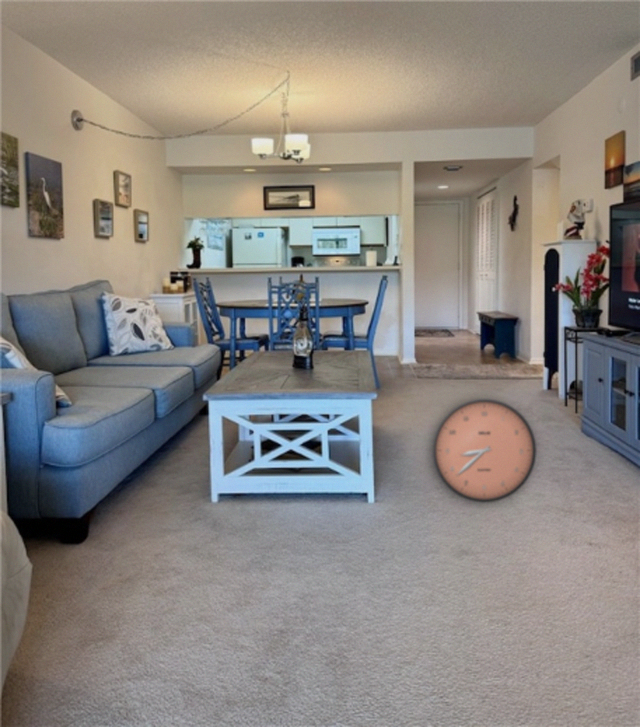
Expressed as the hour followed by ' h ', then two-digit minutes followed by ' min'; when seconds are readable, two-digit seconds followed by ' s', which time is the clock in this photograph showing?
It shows 8 h 38 min
